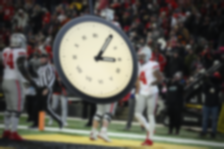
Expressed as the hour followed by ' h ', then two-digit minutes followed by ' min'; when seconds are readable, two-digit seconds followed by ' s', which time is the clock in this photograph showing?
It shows 3 h 06 min
